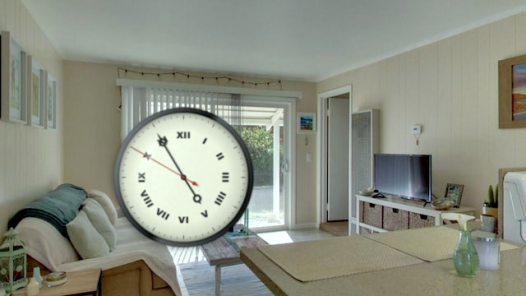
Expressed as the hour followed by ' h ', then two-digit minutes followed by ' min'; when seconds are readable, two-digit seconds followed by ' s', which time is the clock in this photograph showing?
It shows 4 h 54 min 50 s
